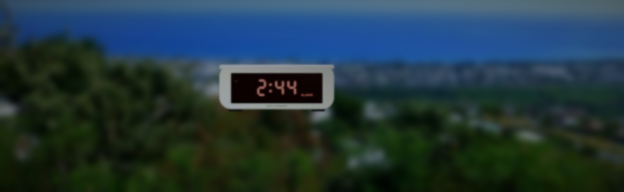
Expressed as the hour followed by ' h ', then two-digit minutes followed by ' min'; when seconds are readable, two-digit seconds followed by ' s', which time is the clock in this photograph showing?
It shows 2 h 44 min
